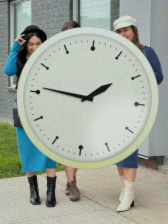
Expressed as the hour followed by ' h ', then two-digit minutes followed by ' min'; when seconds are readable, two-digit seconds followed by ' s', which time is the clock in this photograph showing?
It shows 1 h 46 min
